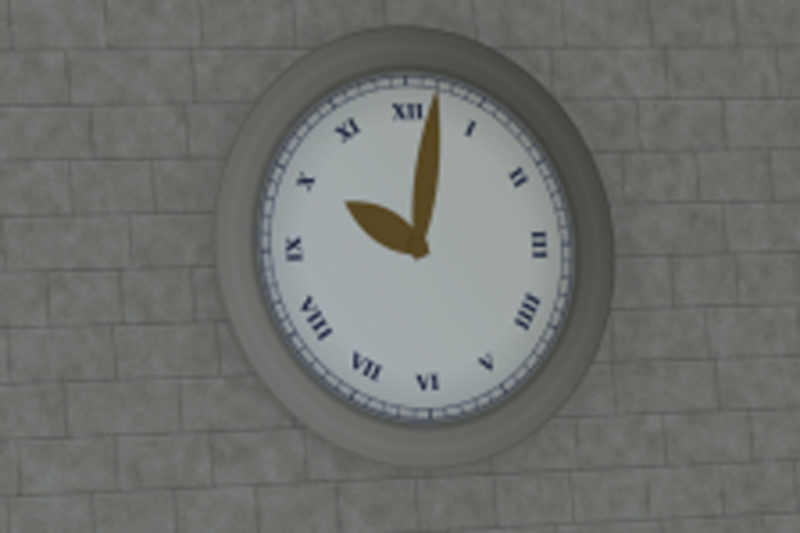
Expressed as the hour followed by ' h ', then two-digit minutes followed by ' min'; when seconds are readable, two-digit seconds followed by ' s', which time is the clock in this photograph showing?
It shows 10 h 02 min
